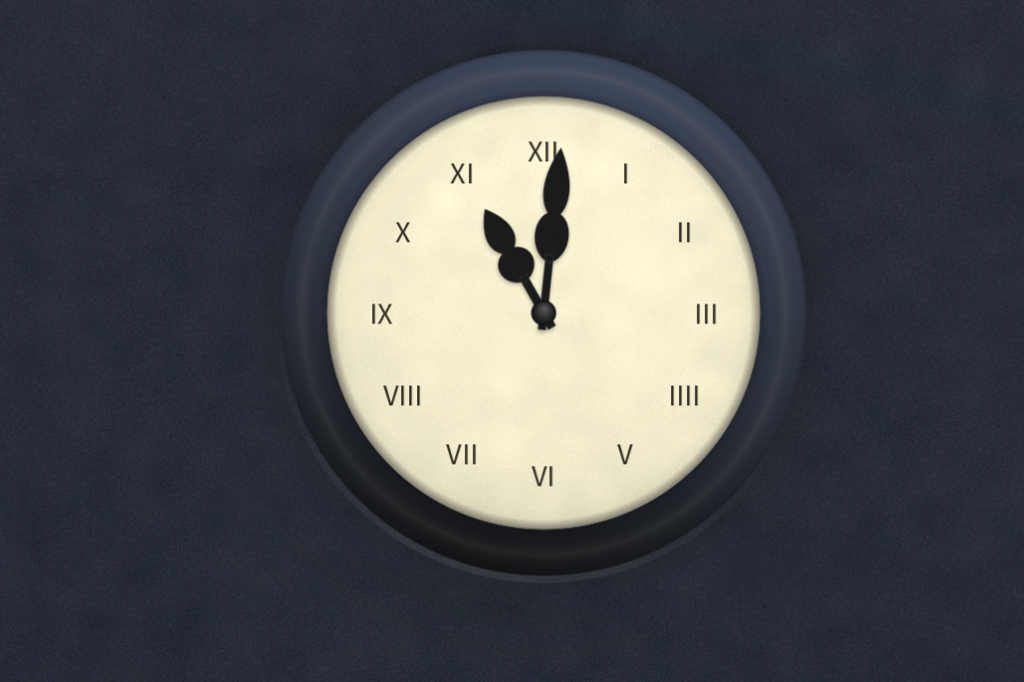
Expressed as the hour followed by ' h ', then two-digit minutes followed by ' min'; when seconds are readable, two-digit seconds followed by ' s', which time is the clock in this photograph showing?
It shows 11 h 01 min
